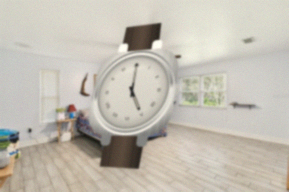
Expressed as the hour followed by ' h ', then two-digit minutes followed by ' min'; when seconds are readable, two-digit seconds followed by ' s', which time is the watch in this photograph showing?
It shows 5 h 00 min
